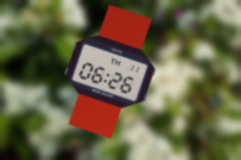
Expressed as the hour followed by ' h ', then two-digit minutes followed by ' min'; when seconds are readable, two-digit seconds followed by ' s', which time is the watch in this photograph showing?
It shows 6 h 26 min
